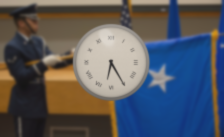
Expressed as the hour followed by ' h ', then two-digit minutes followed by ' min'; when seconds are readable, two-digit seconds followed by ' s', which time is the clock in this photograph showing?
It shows 6 h 25 min
